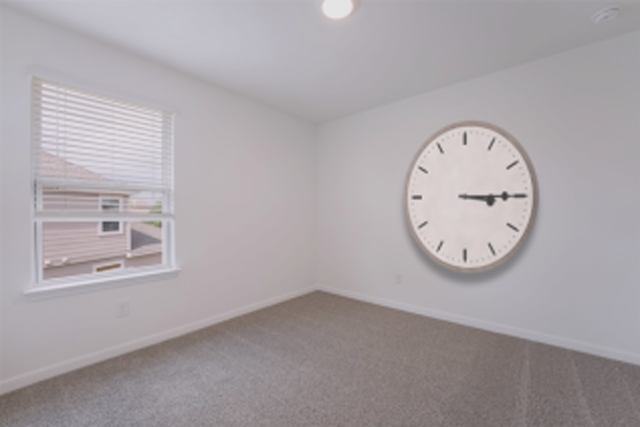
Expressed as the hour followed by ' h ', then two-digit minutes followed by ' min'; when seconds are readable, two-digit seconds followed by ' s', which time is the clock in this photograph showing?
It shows 3 h 15 min
